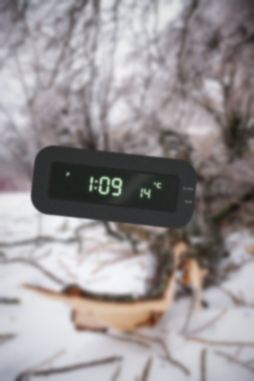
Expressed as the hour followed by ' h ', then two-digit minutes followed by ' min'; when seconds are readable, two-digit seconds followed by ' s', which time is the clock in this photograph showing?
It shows 1 h 09 min
